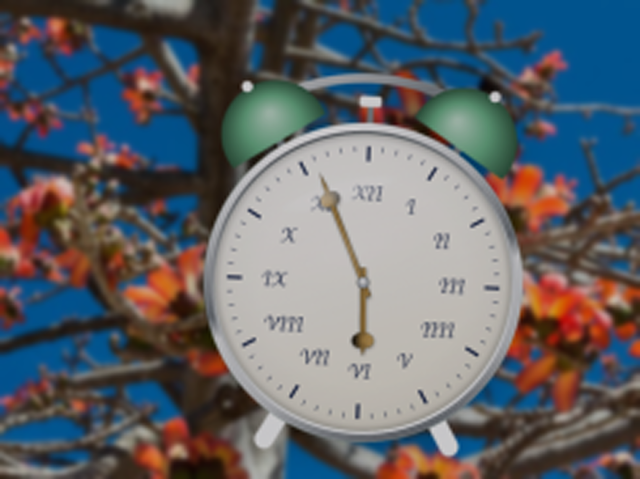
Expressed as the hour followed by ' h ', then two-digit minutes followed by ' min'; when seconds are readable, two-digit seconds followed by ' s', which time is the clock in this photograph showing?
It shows 5 h 56 min
